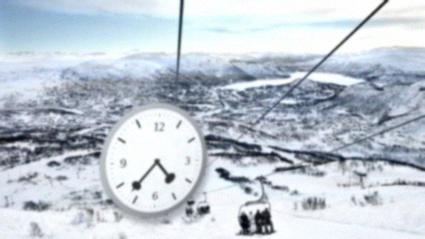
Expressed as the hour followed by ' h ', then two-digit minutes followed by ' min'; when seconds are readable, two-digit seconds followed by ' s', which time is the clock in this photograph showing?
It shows 4 h 37 min
